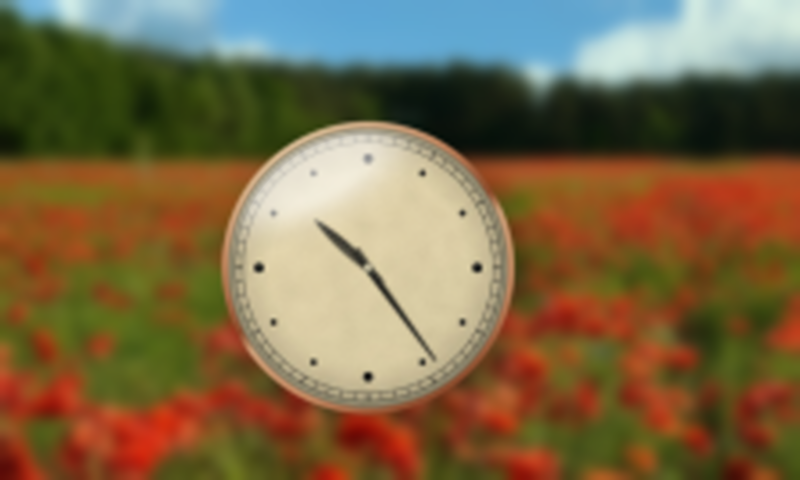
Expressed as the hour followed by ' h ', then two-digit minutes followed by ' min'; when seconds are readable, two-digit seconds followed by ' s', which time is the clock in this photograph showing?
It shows 10 h 24 min
